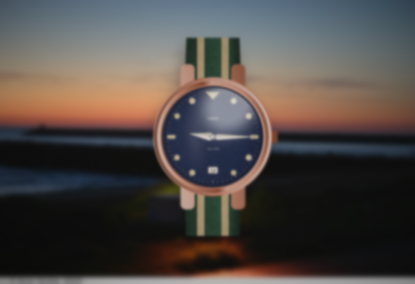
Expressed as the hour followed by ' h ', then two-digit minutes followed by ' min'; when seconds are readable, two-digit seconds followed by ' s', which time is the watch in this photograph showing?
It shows 9 h 15 min
